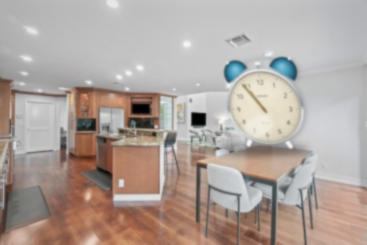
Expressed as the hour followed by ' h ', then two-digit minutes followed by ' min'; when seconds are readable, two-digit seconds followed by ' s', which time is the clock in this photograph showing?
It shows 10 h 54 min
